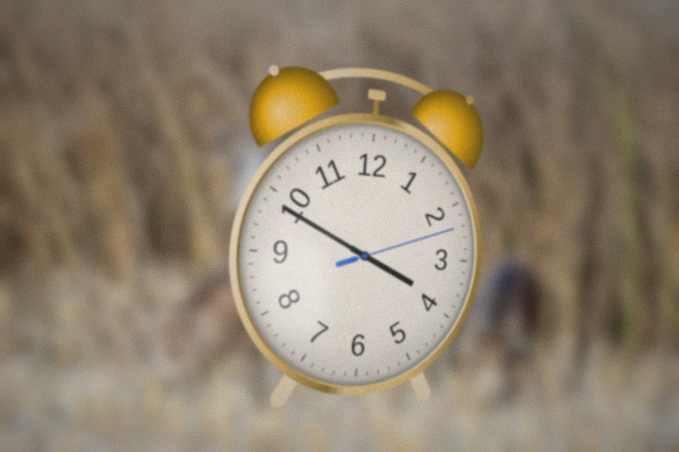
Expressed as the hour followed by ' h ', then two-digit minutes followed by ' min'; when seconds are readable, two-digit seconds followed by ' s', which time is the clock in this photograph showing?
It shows 3 h 49 min 12 s
